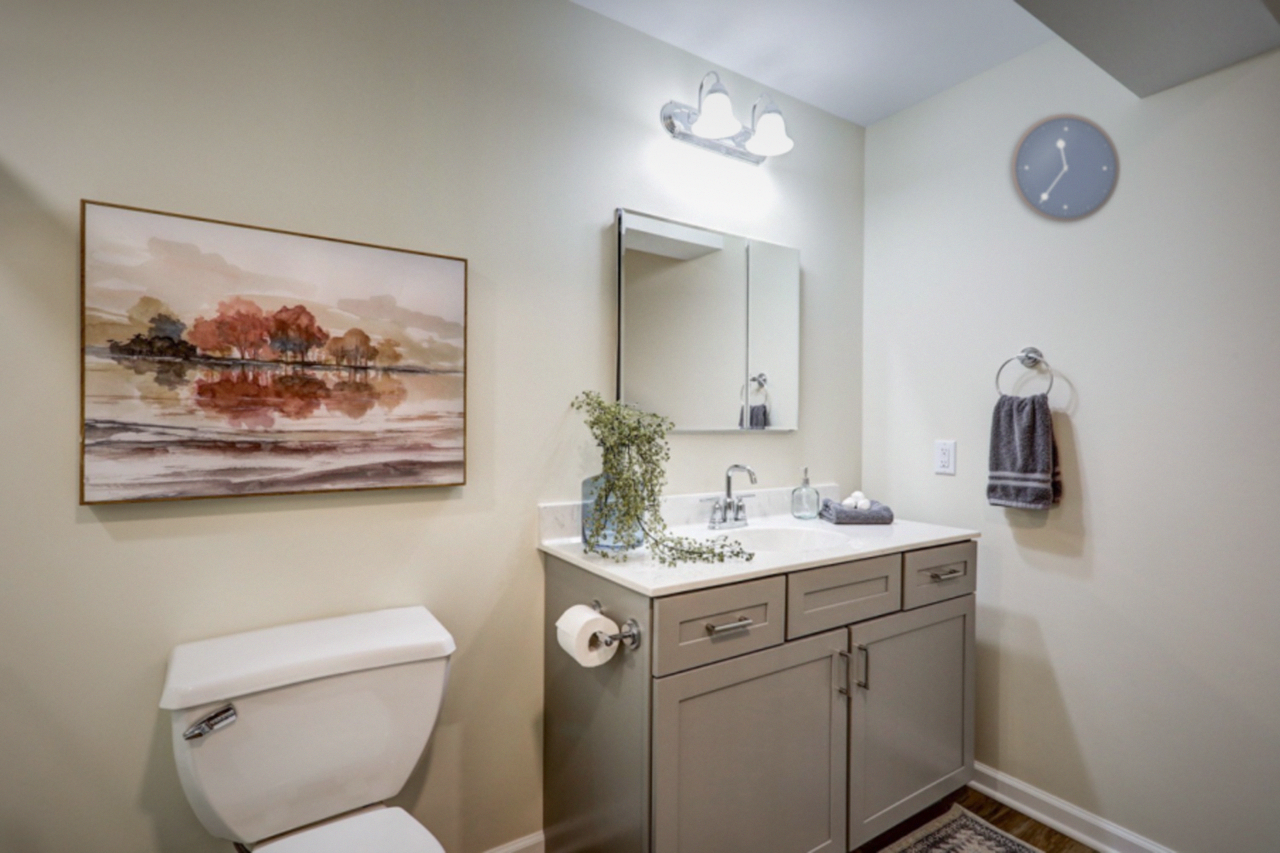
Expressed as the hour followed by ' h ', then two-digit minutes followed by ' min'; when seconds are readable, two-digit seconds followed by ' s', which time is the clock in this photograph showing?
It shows 11 h 36 min
